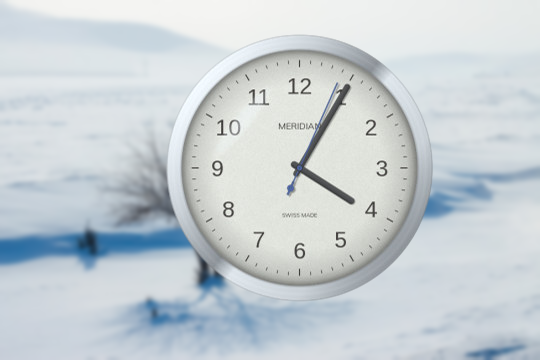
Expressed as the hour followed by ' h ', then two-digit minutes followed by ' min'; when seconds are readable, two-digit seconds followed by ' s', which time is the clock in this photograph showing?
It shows 4 h 05 min 04 s
